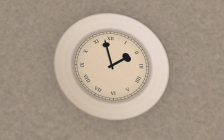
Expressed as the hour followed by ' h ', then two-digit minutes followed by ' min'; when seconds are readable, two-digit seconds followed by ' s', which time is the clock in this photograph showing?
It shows 1 h 58 min
